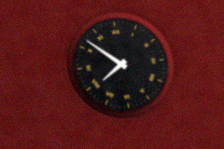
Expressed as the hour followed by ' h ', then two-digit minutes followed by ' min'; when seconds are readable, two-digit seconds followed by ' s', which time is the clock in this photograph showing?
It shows 7 h 52 min
